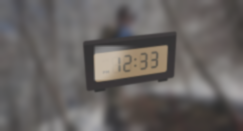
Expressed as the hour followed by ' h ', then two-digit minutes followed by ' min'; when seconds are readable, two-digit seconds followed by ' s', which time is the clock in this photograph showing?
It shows 12 h 33 min
